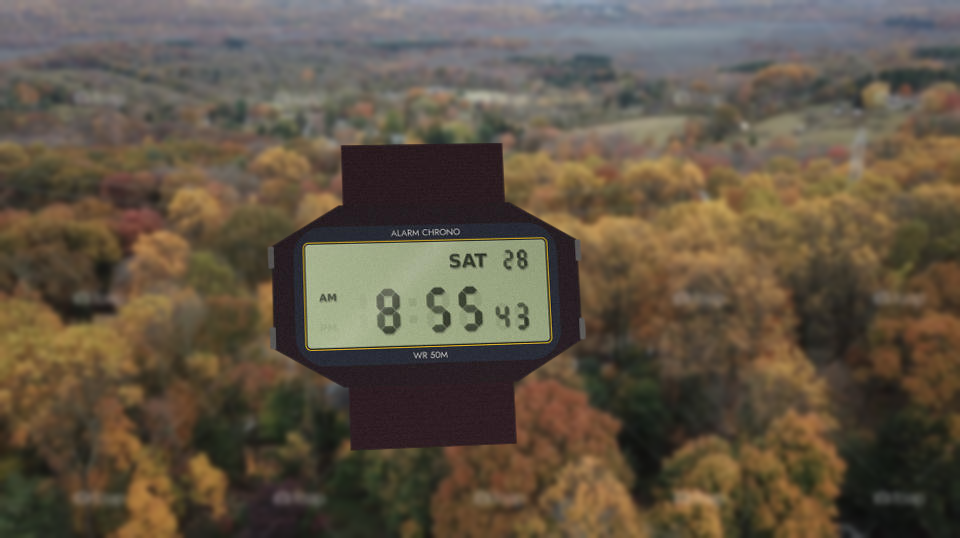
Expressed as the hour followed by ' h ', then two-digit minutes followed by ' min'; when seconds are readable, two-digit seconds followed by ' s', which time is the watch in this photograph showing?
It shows 8 h 55 min 43 s
